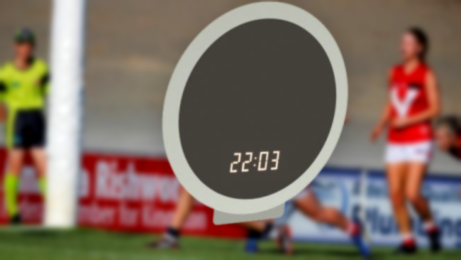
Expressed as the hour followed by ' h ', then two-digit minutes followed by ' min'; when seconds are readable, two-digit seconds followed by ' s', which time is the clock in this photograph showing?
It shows 22 h 03 min
